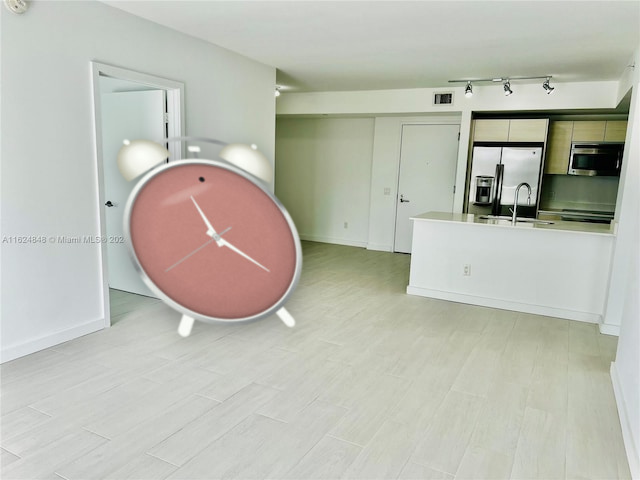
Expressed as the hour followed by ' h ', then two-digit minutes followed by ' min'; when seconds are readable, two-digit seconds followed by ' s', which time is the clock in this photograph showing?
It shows 11 h 21 min 40 s
